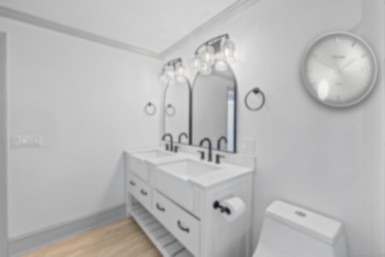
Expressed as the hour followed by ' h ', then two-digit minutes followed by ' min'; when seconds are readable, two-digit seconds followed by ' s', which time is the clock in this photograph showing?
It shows 1 h 50 min
